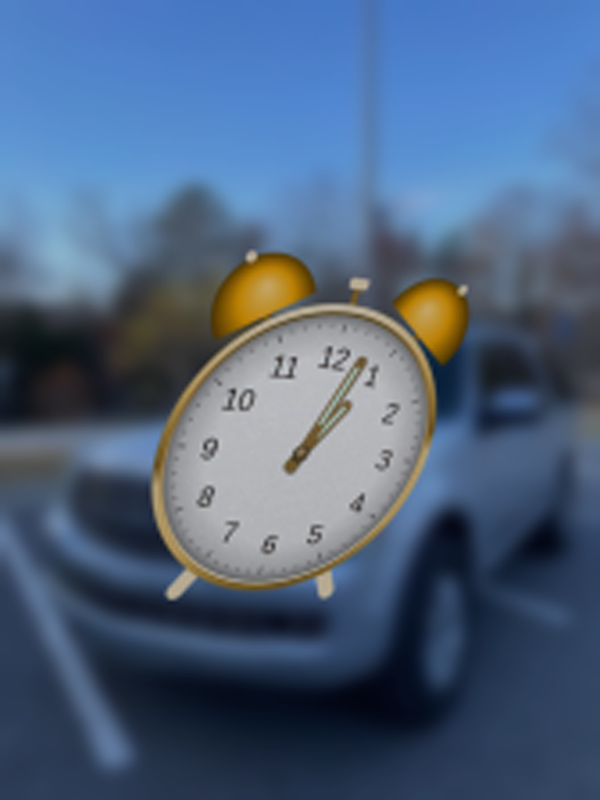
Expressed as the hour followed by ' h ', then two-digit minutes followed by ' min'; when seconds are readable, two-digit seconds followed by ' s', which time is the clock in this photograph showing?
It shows 1 h 03 min
